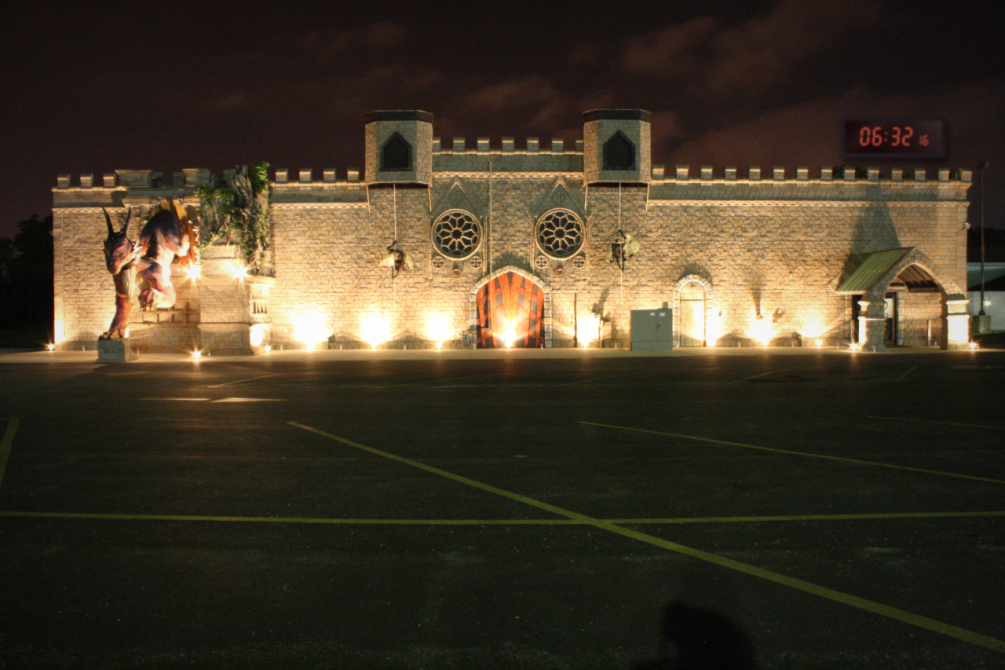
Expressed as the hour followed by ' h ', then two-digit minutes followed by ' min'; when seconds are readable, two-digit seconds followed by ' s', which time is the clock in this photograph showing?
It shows 6 h 32 min
